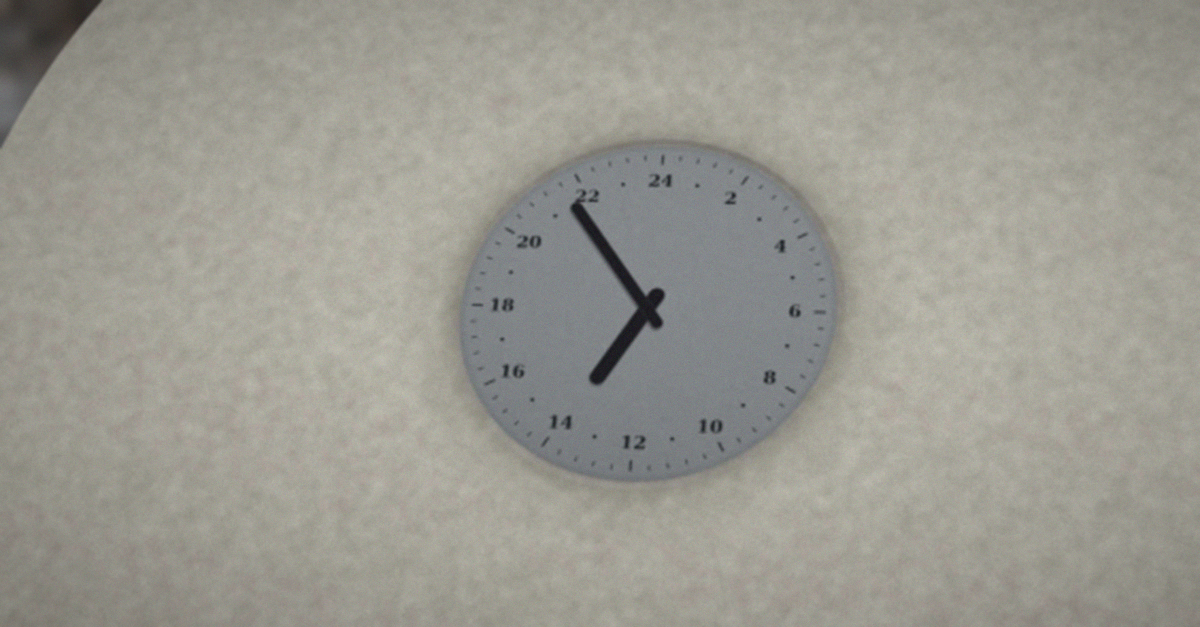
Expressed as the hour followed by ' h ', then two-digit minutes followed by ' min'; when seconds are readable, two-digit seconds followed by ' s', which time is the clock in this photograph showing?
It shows 13 h 54 min
